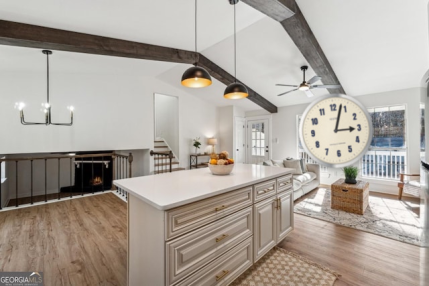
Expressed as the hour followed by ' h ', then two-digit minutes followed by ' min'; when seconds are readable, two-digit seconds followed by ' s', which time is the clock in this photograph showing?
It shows 3 h 03 min
